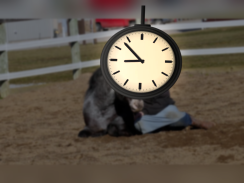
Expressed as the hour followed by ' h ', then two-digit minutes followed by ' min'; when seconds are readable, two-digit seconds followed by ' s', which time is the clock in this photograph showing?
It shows 8 h 53 min
